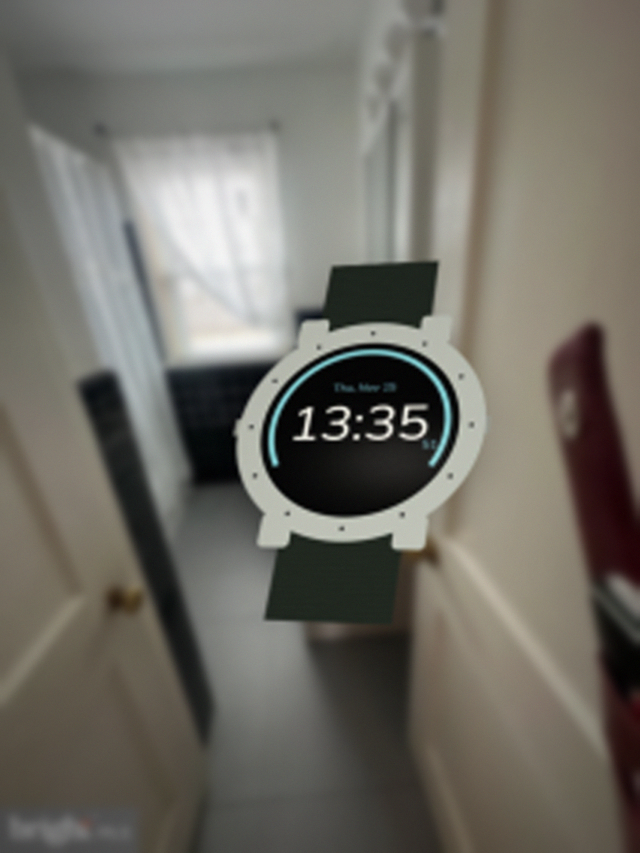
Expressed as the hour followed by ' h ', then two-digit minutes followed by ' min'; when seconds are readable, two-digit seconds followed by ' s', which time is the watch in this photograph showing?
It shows 13 h 35 min
